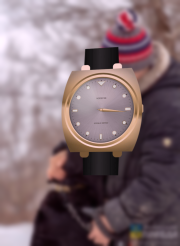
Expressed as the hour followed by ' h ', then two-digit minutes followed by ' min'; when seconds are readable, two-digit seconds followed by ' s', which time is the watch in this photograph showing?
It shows 3 h 16 min
